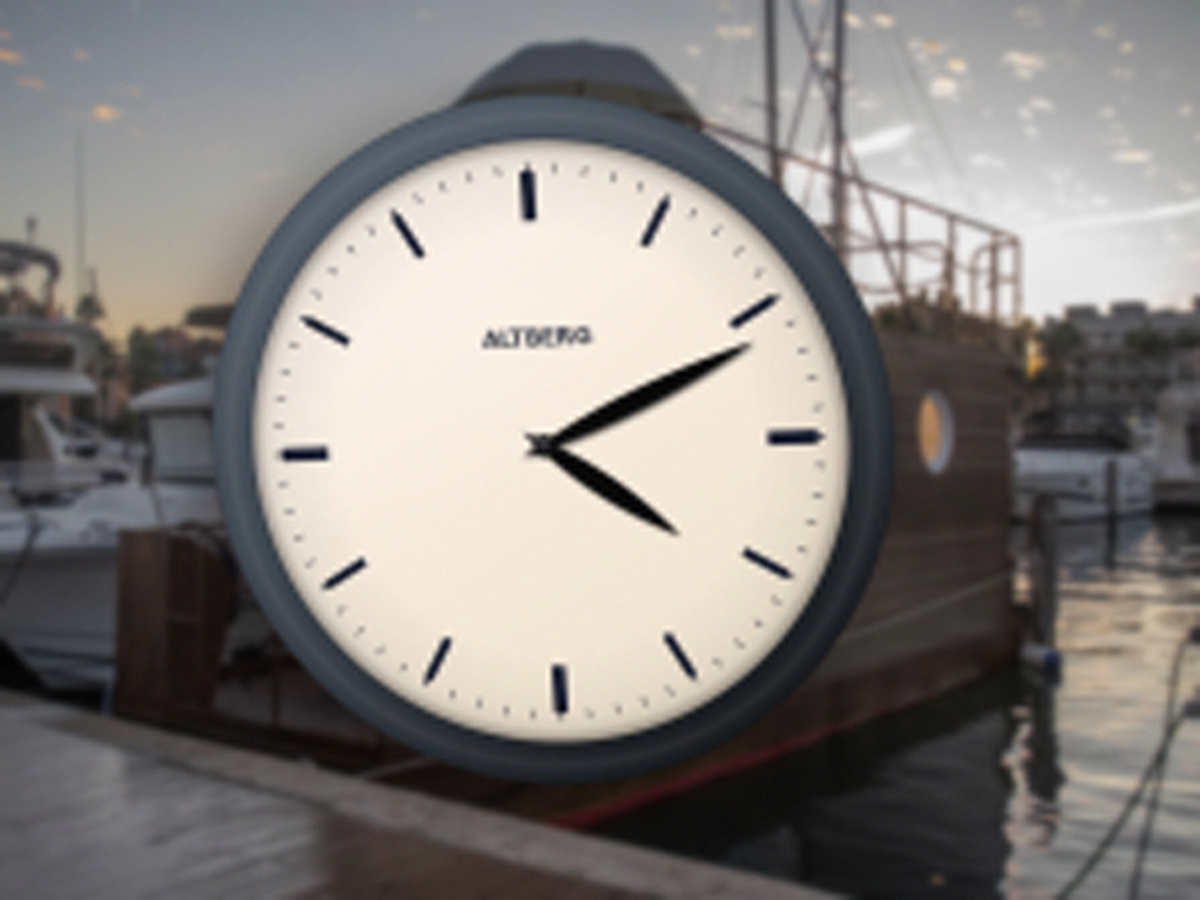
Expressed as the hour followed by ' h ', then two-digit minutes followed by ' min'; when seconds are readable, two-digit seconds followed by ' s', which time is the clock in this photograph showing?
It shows 4 h 11 min
